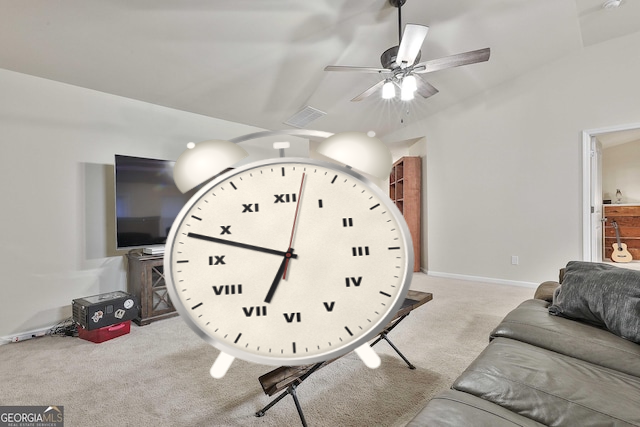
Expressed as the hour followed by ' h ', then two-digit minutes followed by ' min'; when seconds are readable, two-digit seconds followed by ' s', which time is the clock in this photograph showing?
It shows 6 h 48 min 02 s
